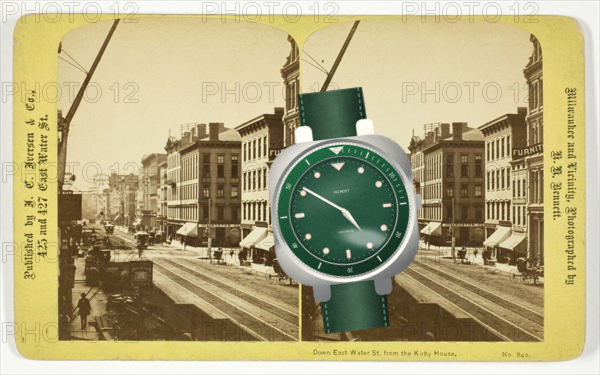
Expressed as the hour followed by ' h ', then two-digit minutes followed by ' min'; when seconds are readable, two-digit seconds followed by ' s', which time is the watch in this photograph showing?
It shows 4 h 51 min
